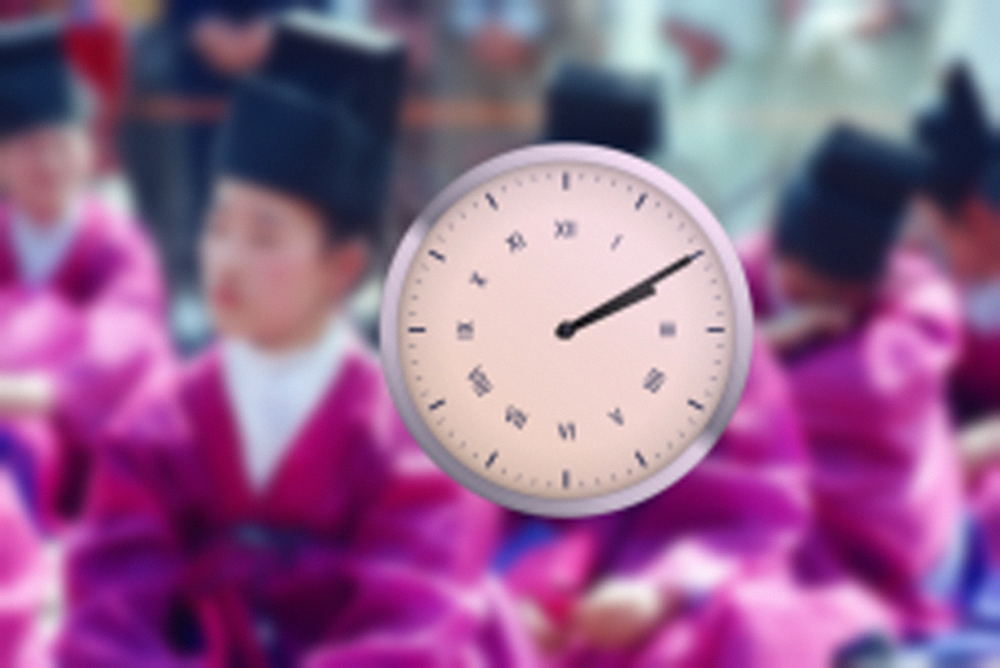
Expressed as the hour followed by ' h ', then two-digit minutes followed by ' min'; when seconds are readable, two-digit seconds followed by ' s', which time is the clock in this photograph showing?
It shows 2 h 10 min
